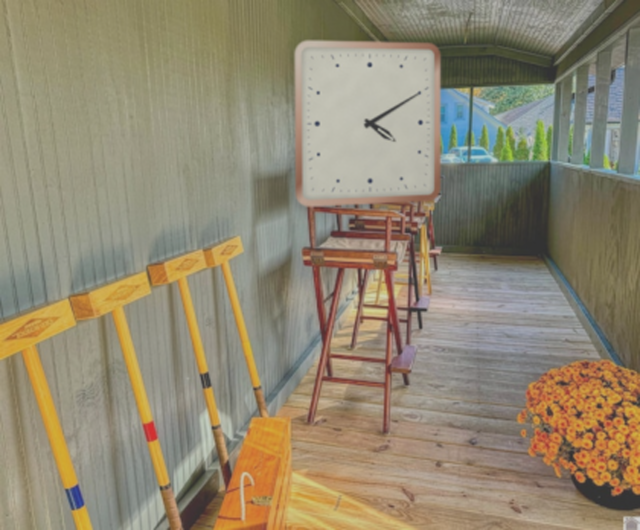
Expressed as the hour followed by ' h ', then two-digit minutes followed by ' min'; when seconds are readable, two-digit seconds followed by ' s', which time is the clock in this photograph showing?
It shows 4 h 10 min
